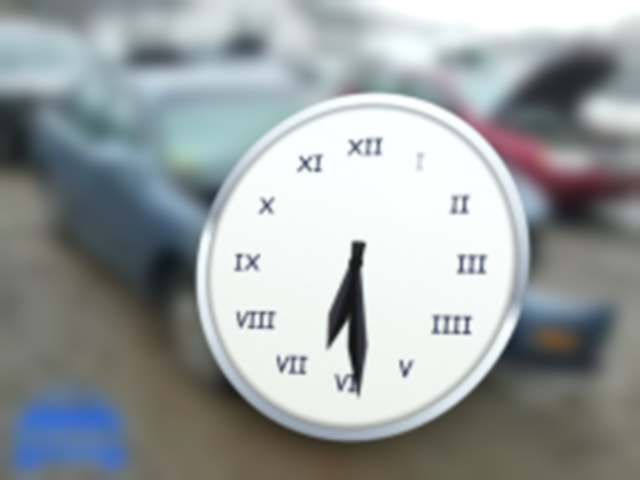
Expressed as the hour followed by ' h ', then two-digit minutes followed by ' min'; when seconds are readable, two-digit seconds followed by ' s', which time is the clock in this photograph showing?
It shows 6 h 29 min
